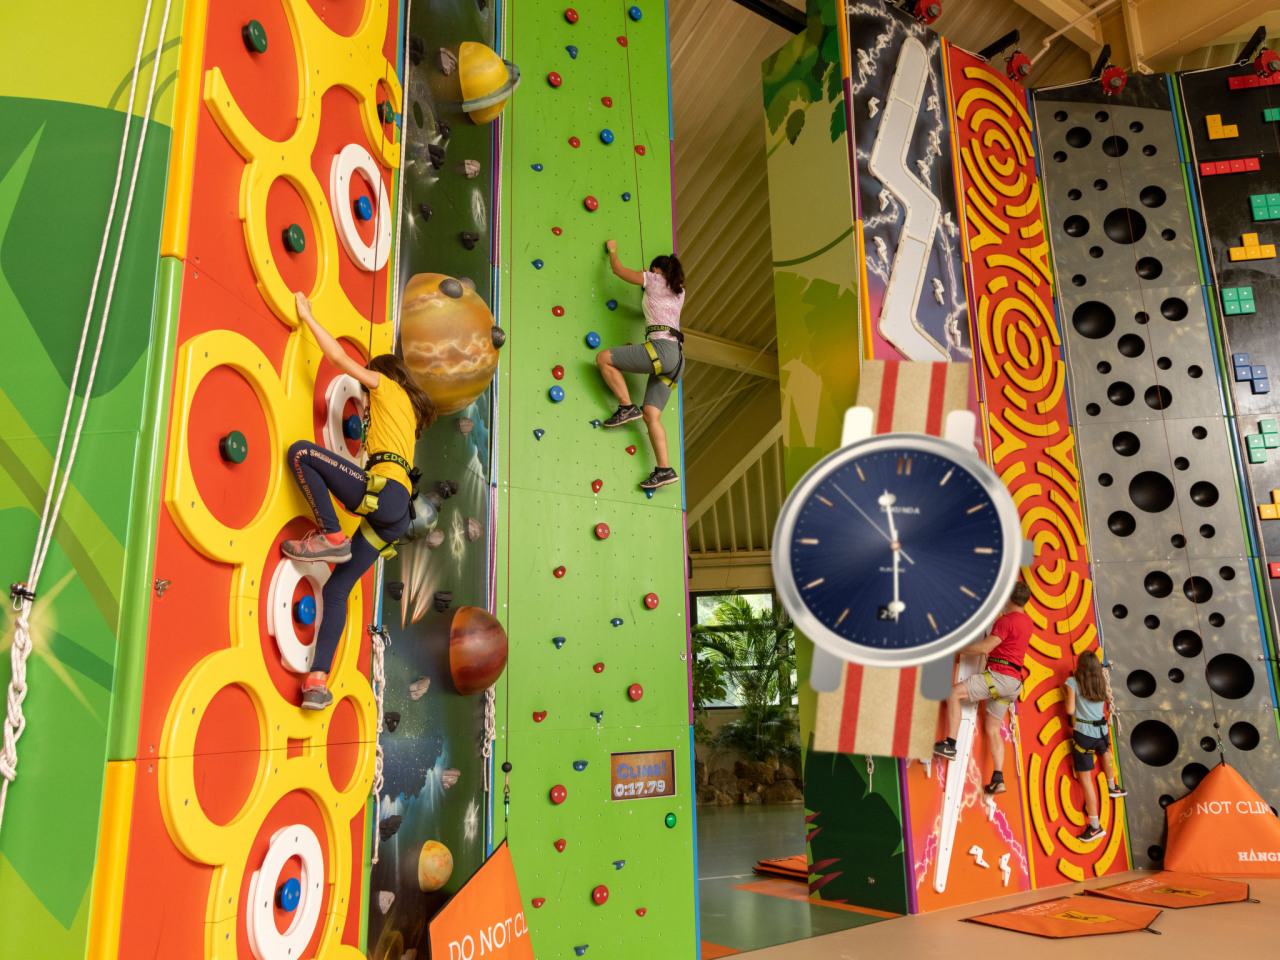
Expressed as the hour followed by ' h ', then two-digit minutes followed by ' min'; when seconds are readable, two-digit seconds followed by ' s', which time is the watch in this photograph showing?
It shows 11 h 28 min 52 s
